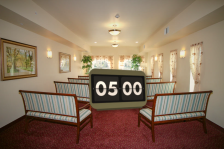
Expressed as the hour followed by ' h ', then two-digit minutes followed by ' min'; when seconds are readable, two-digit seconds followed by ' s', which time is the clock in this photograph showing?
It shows 5 h 00 min
